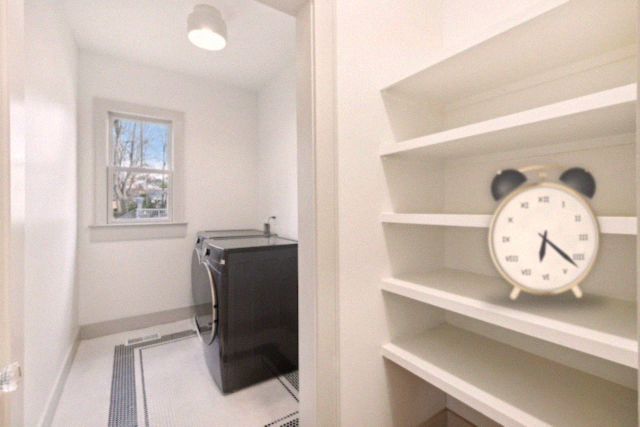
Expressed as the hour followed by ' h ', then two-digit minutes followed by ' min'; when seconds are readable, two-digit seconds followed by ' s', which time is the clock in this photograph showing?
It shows 6 h 22 min
